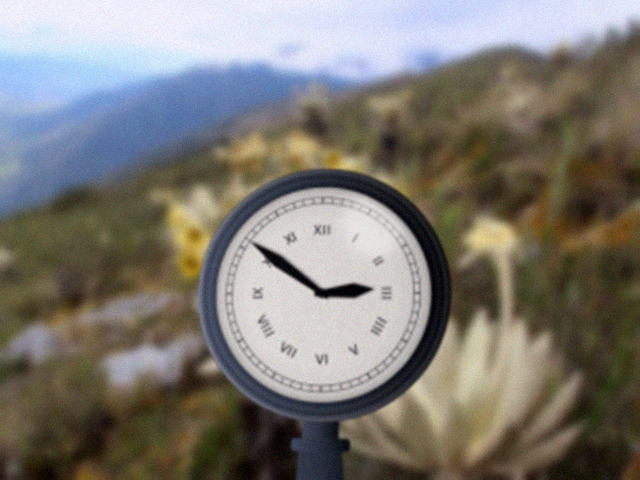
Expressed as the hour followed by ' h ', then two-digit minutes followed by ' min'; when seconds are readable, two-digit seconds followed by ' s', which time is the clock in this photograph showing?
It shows 2 h 51 min
